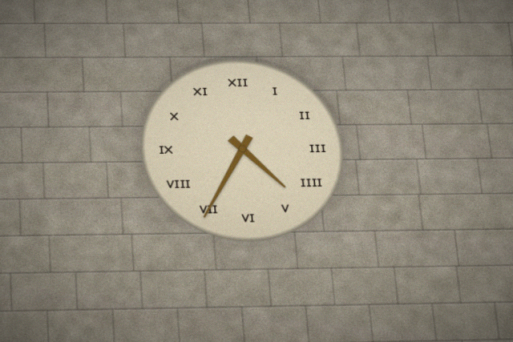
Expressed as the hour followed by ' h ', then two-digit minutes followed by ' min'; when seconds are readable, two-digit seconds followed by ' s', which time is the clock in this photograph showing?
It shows 4 h 35 min
